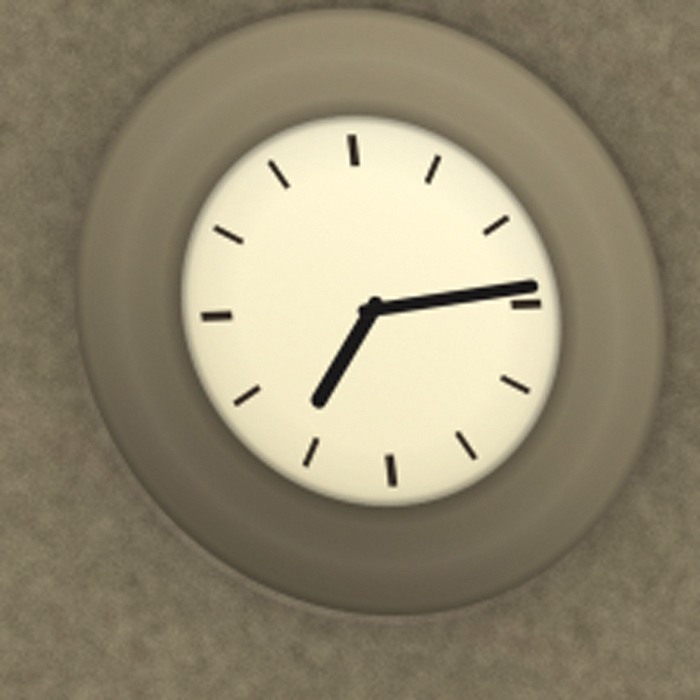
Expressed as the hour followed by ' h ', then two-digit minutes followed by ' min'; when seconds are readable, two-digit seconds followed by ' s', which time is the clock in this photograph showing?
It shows 7 h 14 min
